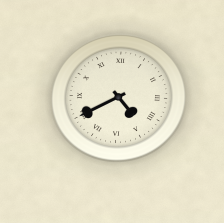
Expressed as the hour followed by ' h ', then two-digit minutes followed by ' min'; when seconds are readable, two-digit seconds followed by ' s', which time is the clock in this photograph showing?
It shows 4 h 40 min
